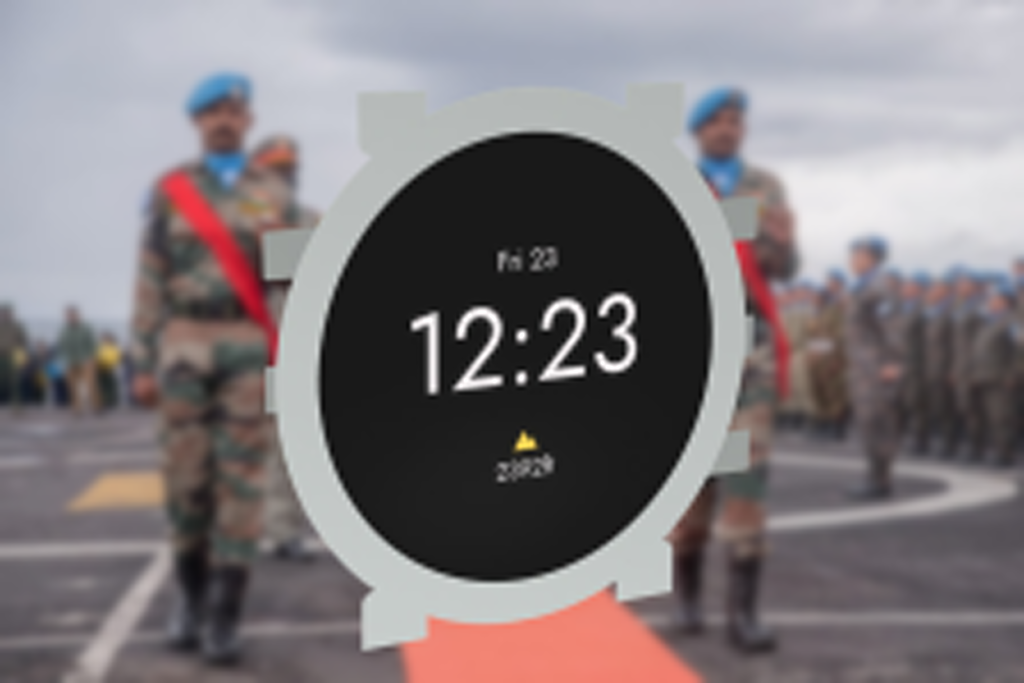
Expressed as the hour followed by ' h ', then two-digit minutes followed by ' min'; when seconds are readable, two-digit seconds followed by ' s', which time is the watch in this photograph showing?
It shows 12 h 23 min
